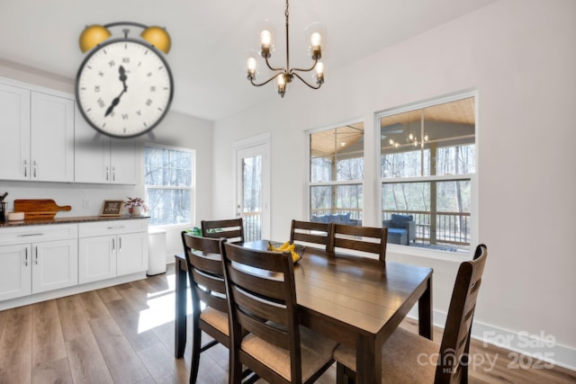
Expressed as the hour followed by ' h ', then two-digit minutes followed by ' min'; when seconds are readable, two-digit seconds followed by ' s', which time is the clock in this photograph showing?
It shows 11 h 36 min
